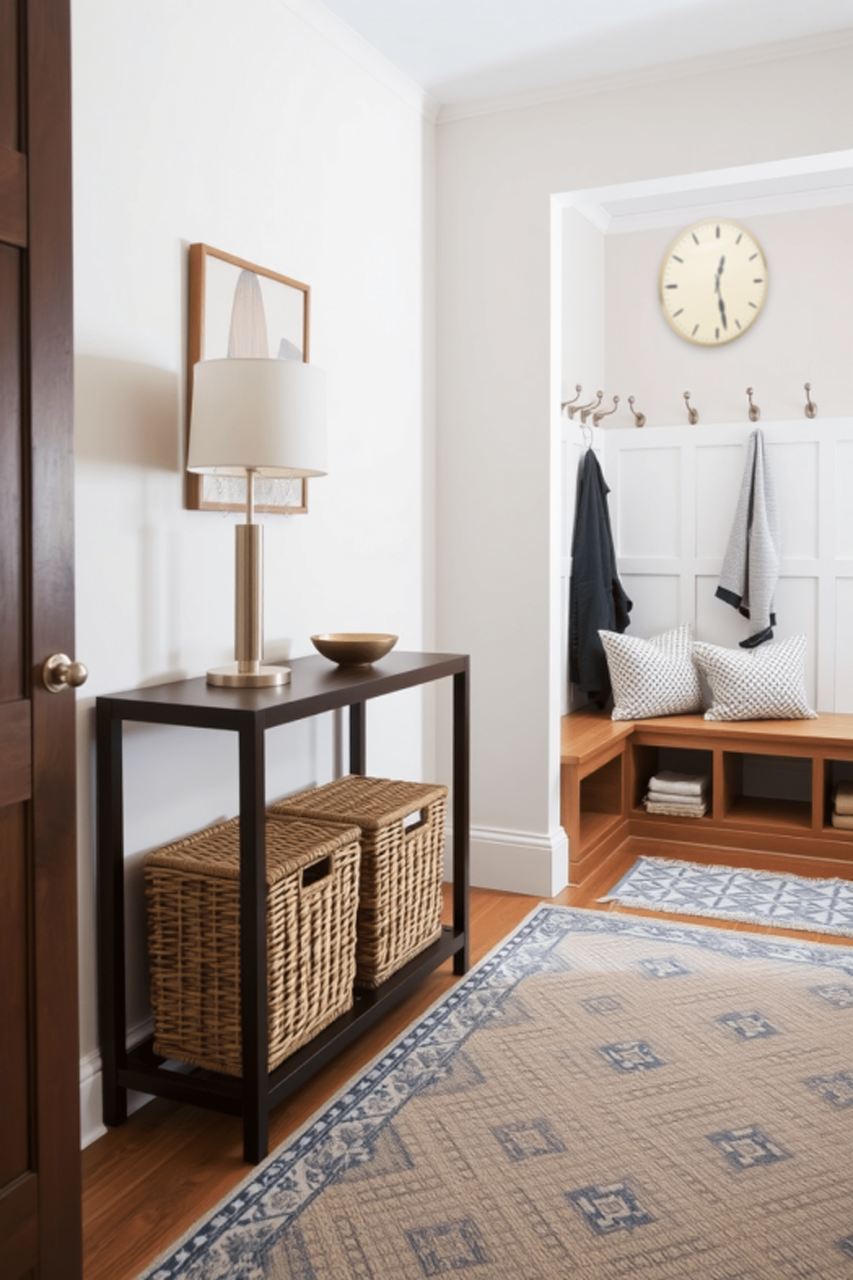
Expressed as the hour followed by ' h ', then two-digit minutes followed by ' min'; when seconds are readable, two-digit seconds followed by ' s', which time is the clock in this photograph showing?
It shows 12 h 28 min
